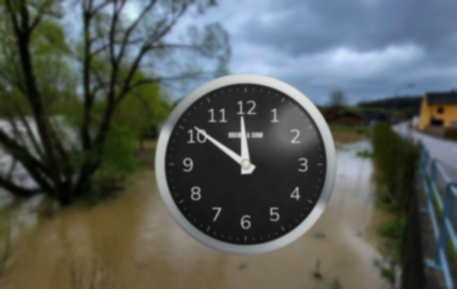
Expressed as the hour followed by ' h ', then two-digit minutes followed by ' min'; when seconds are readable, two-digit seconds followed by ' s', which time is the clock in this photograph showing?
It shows 11 h 51 min
